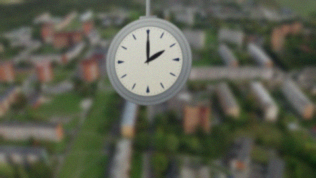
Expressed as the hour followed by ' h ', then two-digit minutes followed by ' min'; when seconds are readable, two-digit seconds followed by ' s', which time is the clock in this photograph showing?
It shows 2 h 00 min
